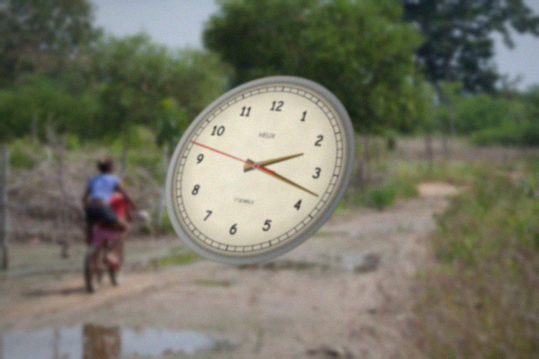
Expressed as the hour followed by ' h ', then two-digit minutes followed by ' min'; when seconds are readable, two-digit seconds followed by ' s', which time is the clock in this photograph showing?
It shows 2 h 17 min 47 s
